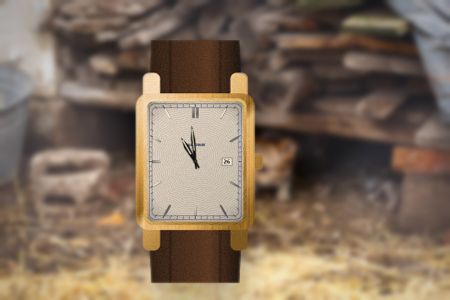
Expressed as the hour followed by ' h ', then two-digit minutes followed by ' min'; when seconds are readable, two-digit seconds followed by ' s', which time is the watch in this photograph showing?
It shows 10 h 59 min
